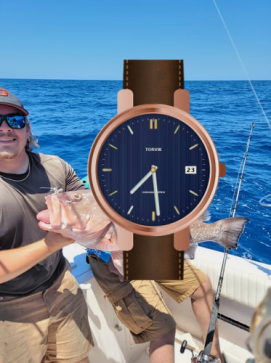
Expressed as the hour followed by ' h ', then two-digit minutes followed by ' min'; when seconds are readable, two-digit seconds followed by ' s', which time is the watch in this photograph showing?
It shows 7 h 29 min
